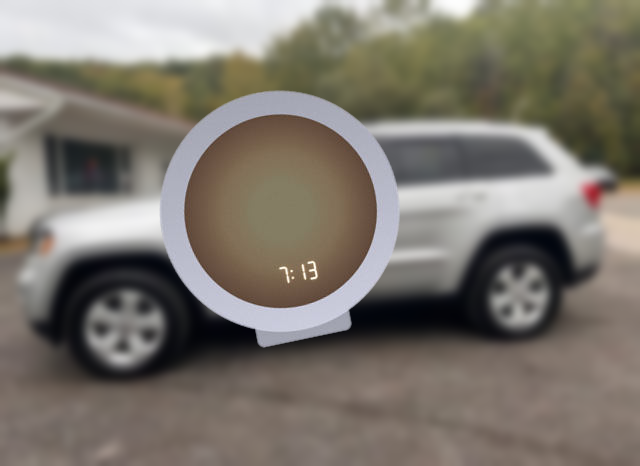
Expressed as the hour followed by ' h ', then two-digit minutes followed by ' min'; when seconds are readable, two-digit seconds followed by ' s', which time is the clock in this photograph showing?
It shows 7 h 13 min
